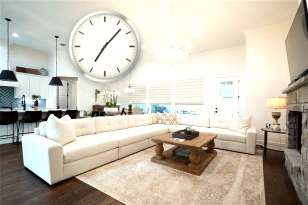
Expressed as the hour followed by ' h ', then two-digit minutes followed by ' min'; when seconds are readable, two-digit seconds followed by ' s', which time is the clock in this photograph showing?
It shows 7 h 07 min
